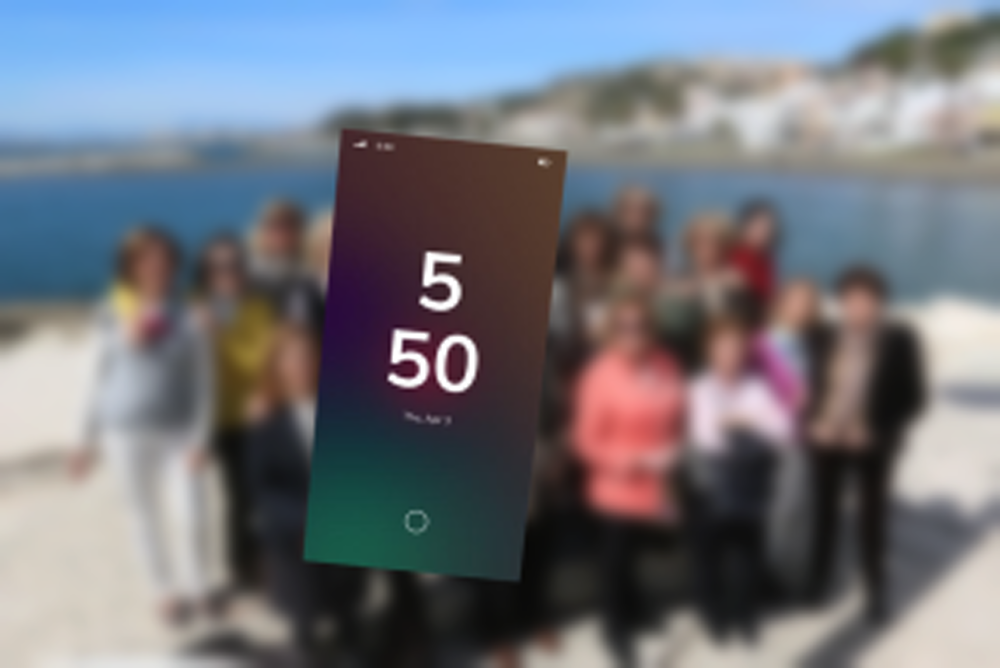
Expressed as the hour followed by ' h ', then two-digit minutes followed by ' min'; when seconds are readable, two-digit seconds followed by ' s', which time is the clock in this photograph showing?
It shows 5 h 50 min
